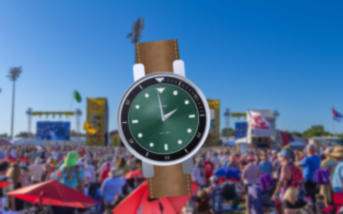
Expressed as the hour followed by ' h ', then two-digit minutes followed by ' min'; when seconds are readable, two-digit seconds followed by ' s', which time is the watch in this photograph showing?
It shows 1 h 59 min
